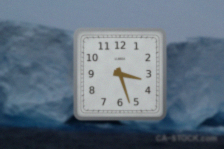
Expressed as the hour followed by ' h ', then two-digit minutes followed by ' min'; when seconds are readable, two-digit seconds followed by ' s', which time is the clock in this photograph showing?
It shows 3 h 27 min
